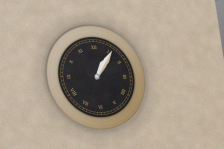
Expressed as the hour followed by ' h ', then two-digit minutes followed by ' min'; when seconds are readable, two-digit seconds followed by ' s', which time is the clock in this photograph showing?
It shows 1 h 06 min
